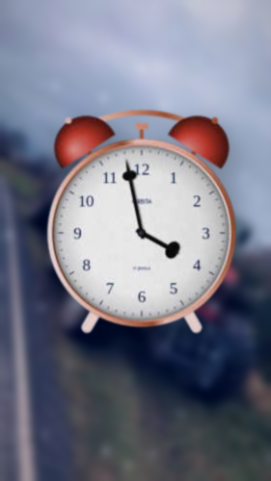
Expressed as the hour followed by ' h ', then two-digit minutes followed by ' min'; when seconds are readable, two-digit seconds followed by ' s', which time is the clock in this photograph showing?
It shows 3 h 58 min
